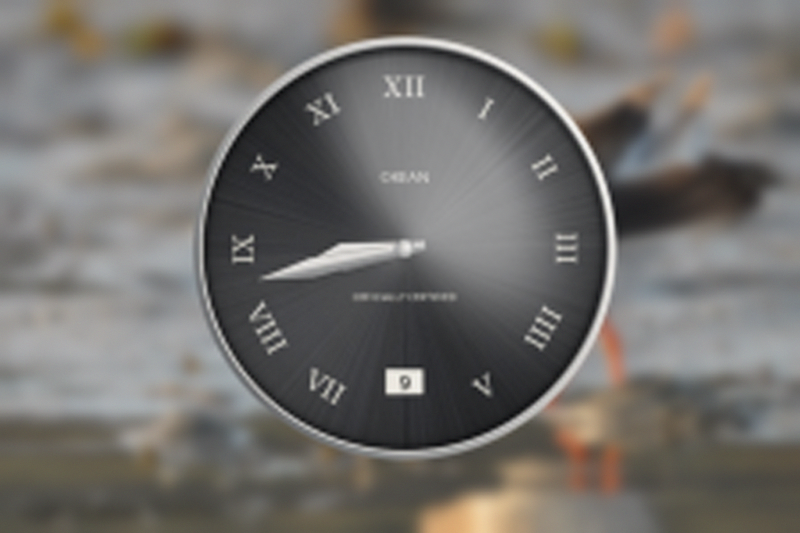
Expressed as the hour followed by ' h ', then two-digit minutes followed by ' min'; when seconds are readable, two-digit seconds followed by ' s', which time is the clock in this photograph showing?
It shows 8 h 43 min
